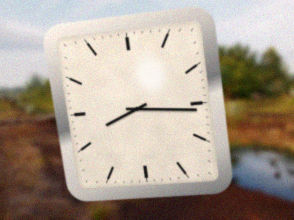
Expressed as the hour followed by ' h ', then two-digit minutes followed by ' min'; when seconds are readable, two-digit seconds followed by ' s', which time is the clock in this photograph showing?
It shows 8 h 16 min
